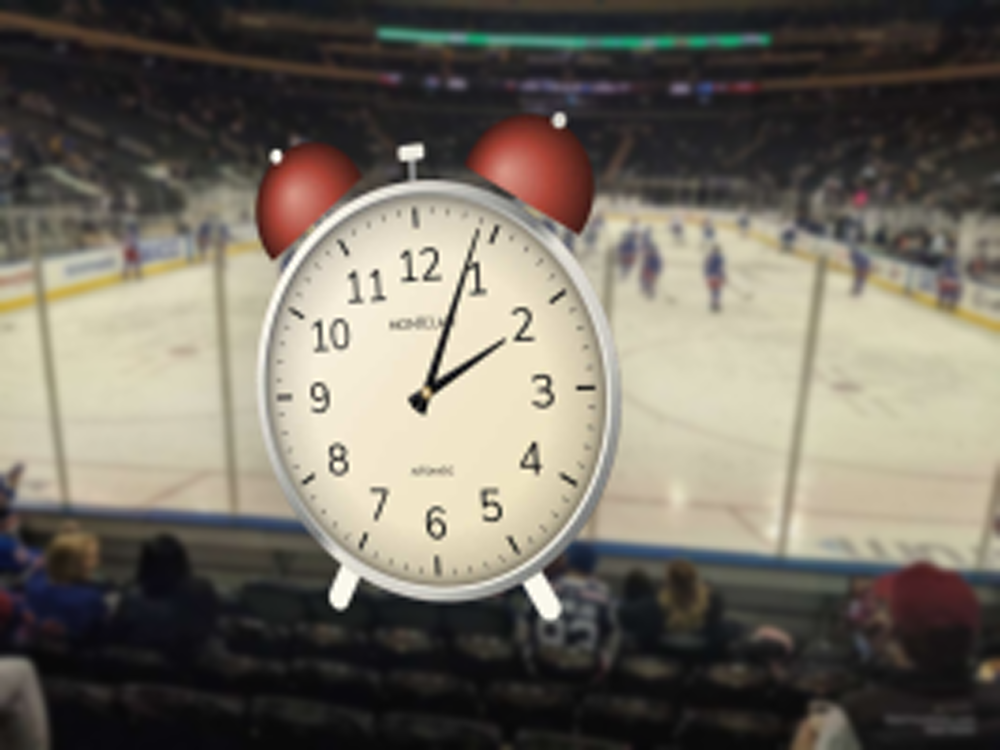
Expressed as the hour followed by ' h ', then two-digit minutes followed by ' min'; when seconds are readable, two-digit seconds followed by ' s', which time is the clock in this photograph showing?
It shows 2 h 04 min
